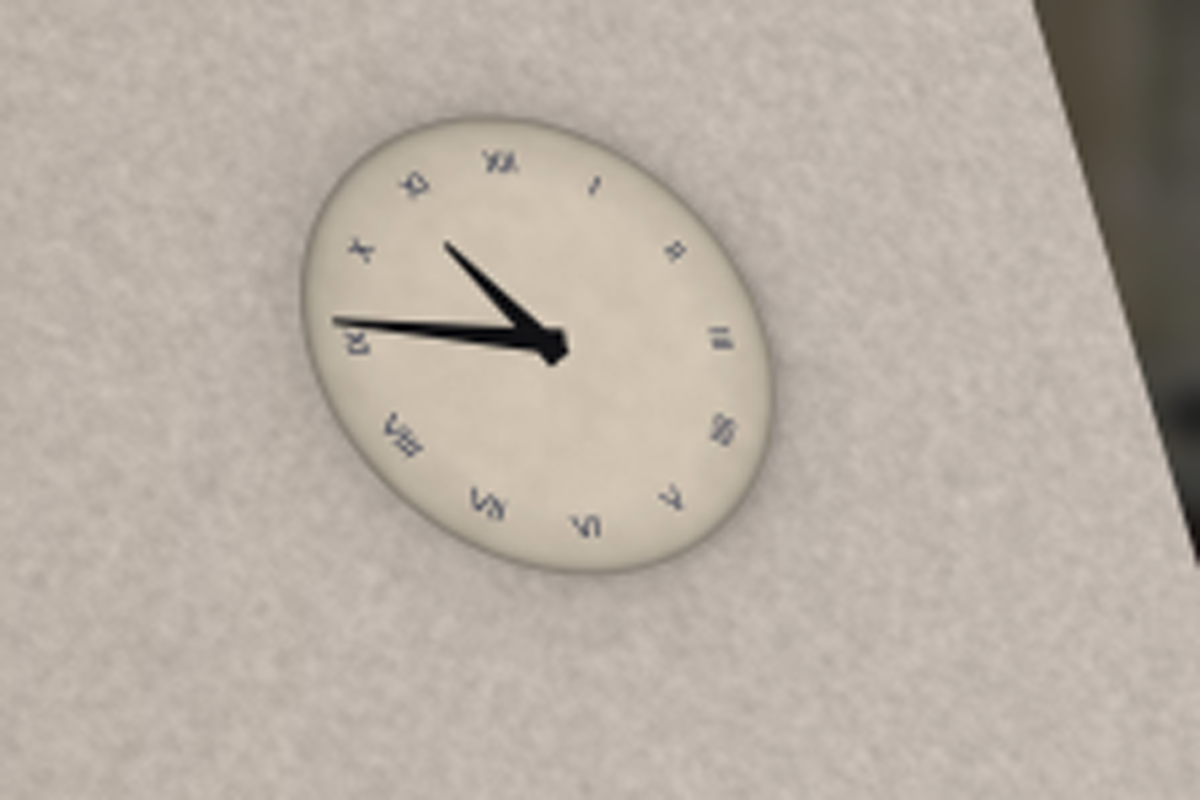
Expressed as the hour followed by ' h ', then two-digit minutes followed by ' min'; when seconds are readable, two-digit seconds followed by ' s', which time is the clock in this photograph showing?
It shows 10 h 46 min
